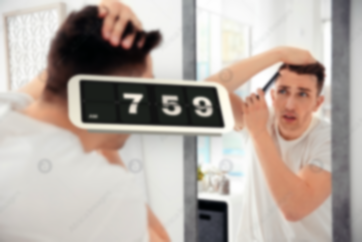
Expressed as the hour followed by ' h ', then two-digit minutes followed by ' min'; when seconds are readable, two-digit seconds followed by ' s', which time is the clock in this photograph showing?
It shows 7 h 59 min
